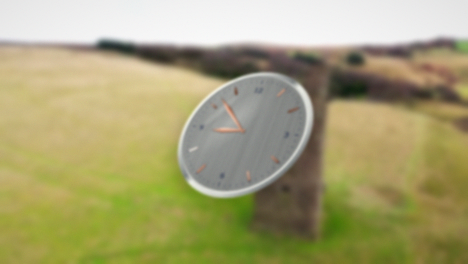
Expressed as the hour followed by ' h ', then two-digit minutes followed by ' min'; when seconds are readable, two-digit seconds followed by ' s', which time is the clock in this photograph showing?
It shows 8 h 52 min
